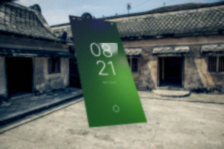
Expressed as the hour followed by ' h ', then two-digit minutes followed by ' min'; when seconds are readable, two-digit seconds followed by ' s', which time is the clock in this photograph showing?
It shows 8 h 21 min
